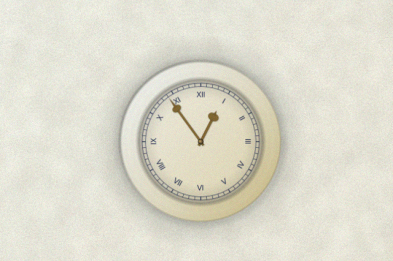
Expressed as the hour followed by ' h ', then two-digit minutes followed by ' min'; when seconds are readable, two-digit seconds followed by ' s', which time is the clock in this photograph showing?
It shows 12 h 54 min
